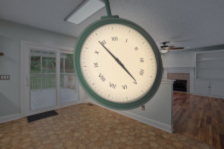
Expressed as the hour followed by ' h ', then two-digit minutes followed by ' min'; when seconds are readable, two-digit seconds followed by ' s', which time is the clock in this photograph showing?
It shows 4 h 54 min
